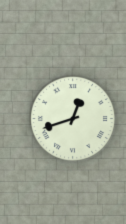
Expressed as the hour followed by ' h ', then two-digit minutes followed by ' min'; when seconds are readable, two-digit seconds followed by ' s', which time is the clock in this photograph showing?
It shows 12 h 42 min
